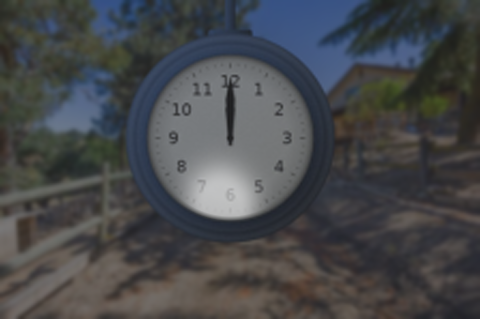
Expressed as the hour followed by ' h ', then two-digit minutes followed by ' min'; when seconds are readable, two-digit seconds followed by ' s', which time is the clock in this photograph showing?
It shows 12 h 00 min
